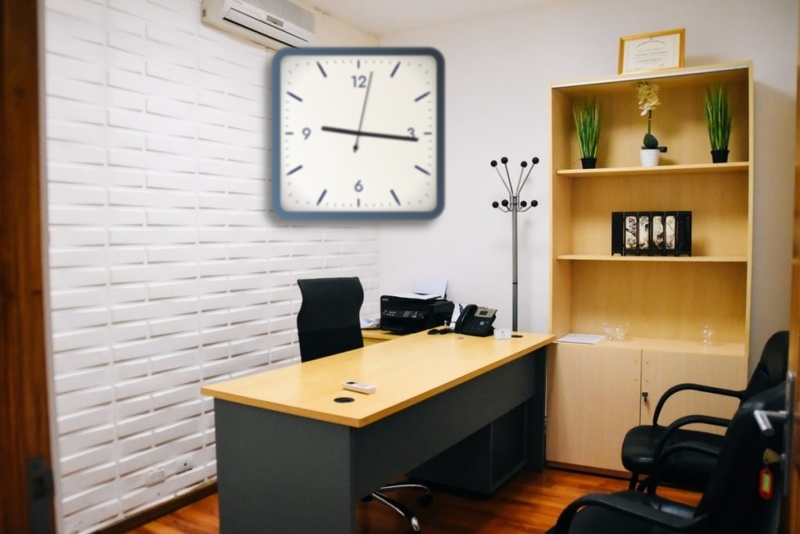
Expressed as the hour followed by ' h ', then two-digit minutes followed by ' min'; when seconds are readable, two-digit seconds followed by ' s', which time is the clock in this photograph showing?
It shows 9 h 16 min 02 s
